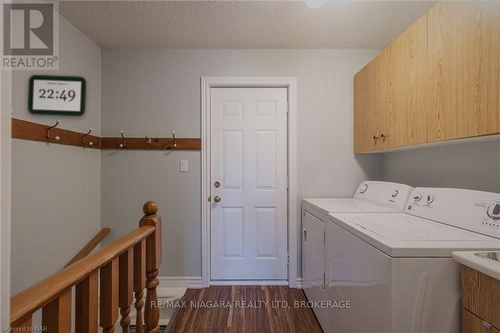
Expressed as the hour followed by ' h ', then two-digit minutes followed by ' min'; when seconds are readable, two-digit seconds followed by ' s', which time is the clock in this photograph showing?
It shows 22 h 49 min
